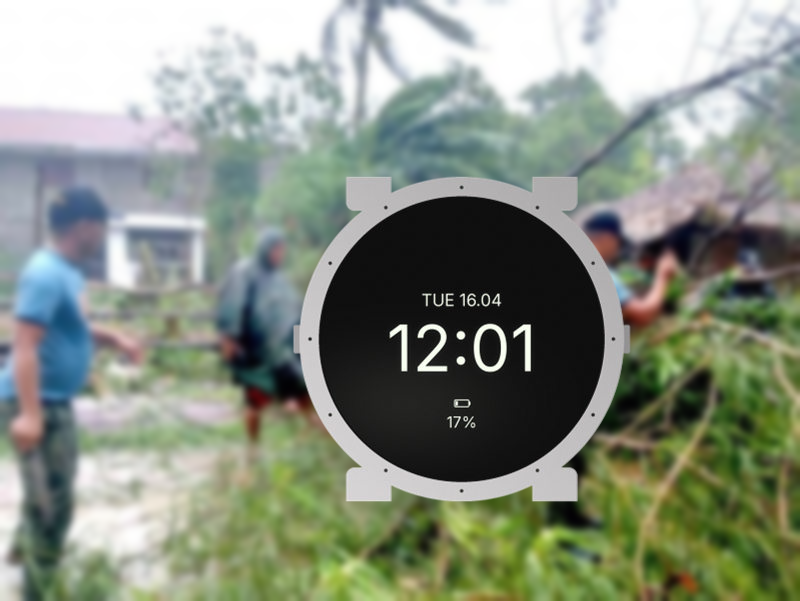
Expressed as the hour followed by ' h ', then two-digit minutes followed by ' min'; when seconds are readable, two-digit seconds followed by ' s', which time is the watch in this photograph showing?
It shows 12 h 01 min
